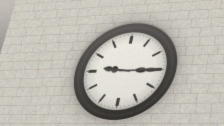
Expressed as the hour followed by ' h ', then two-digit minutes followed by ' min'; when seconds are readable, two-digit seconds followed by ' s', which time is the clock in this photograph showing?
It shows 9 h 15 min
